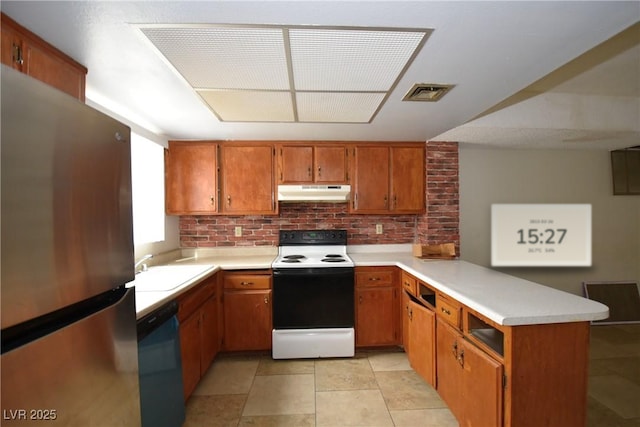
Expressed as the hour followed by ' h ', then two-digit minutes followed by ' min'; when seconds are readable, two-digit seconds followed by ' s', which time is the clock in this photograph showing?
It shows 15 h 27 min
